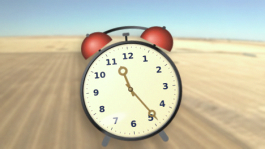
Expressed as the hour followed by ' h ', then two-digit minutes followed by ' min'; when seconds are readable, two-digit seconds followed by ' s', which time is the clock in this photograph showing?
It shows 11 h 24 min
